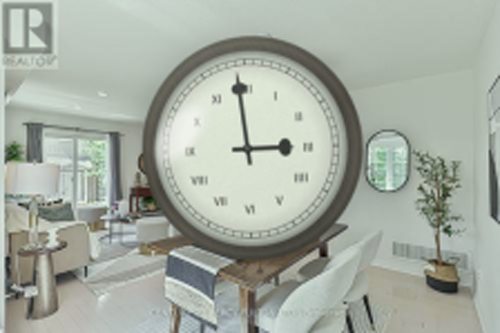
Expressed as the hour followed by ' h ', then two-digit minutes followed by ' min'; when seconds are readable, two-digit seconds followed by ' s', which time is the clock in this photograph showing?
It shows 2 h 59 min
